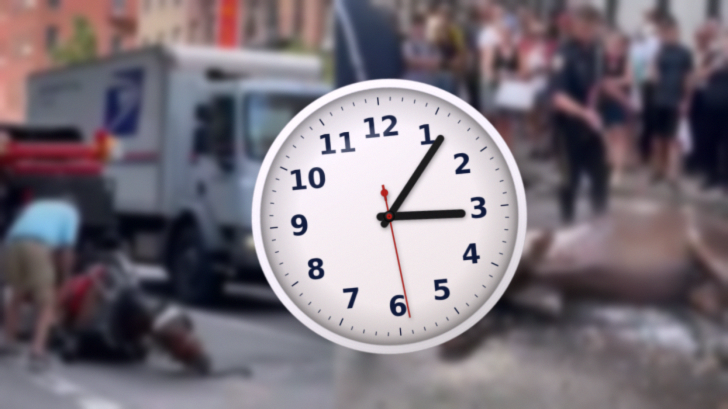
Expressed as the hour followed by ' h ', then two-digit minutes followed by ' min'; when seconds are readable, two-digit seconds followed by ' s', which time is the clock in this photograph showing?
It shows 3 h 06 min 29 s
